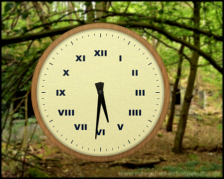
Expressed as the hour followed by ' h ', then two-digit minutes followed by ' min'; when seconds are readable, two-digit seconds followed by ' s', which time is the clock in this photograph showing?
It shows 5 h 31 min
